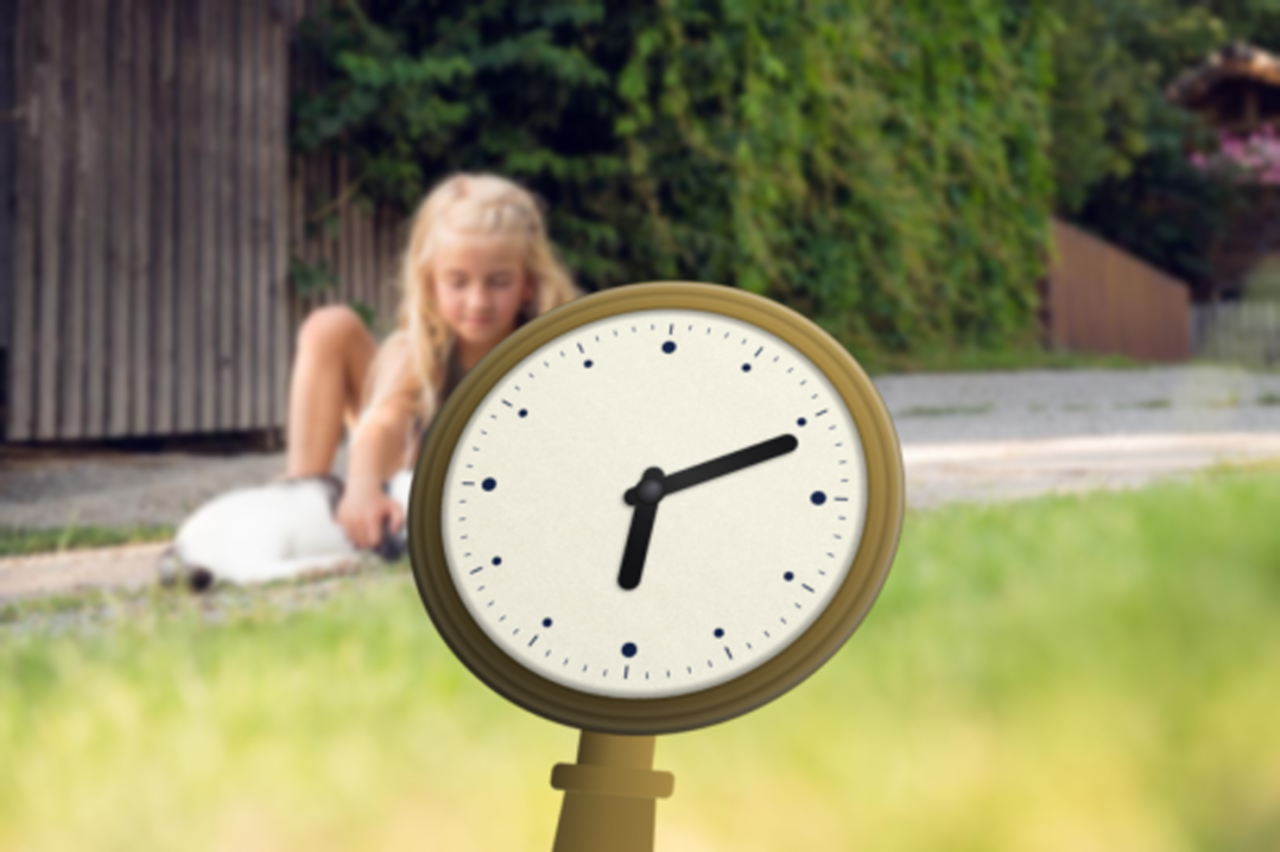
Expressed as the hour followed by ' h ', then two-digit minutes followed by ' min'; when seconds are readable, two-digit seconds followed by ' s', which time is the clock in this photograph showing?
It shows 6 h 11 min
